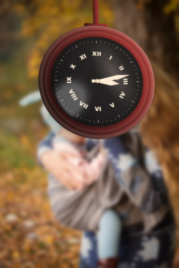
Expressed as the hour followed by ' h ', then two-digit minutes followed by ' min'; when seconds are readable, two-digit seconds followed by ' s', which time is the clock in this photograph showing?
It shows 3 h 13 min
